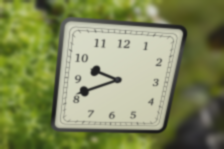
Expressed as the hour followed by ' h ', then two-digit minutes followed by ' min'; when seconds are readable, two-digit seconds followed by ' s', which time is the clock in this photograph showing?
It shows 9 h 41 min
